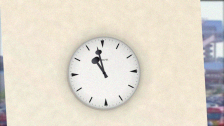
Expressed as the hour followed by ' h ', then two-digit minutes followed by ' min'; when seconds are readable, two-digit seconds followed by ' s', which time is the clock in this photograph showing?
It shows 10 h 58 min
